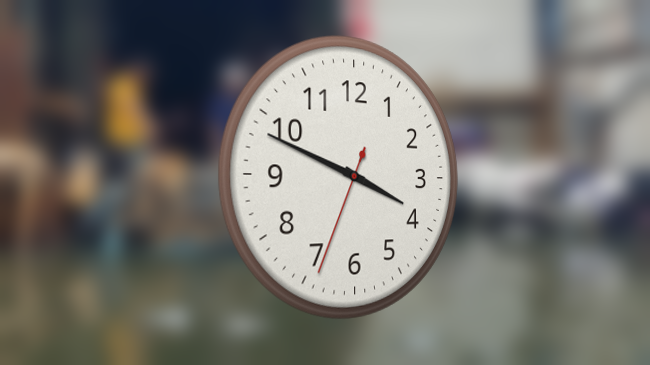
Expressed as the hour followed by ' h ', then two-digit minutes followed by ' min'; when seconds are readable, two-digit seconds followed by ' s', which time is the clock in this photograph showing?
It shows 3 h 48 min 34 s
